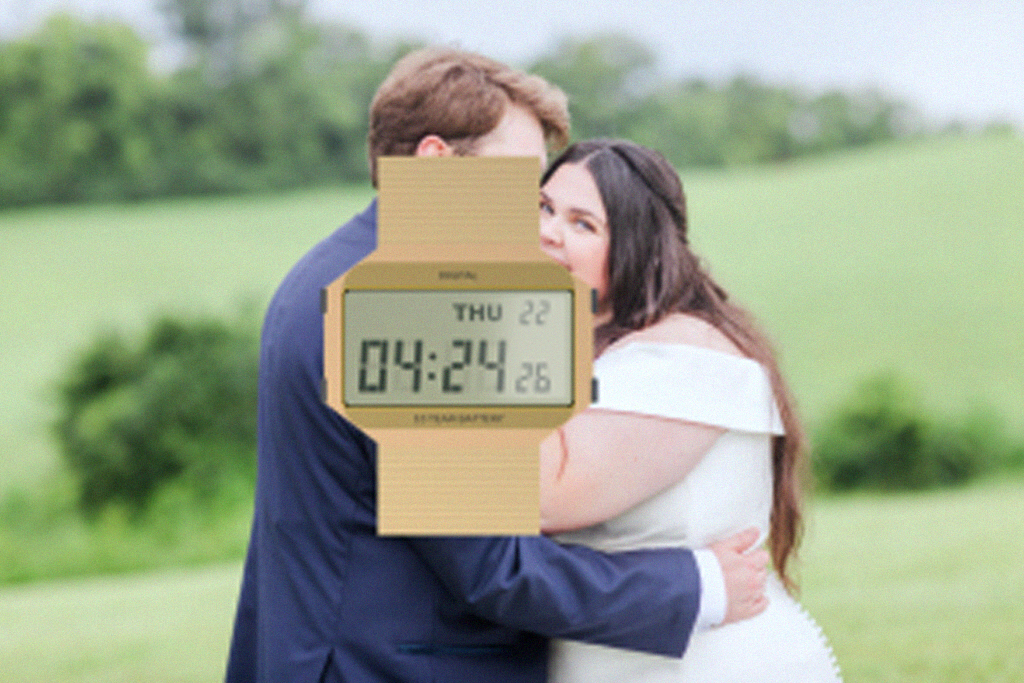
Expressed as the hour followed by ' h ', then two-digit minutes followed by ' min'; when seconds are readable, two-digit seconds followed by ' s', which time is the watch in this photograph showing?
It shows 4 h 24 min 26 s
